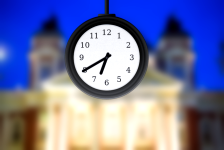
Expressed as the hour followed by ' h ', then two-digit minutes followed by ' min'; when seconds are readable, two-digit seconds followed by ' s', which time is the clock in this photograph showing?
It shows 6 h 40 min
